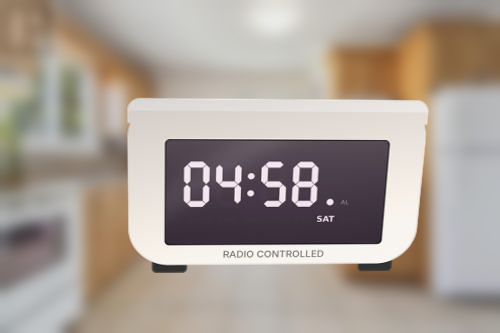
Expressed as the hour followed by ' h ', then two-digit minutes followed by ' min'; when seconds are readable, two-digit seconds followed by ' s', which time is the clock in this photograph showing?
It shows 4 h 58 min
